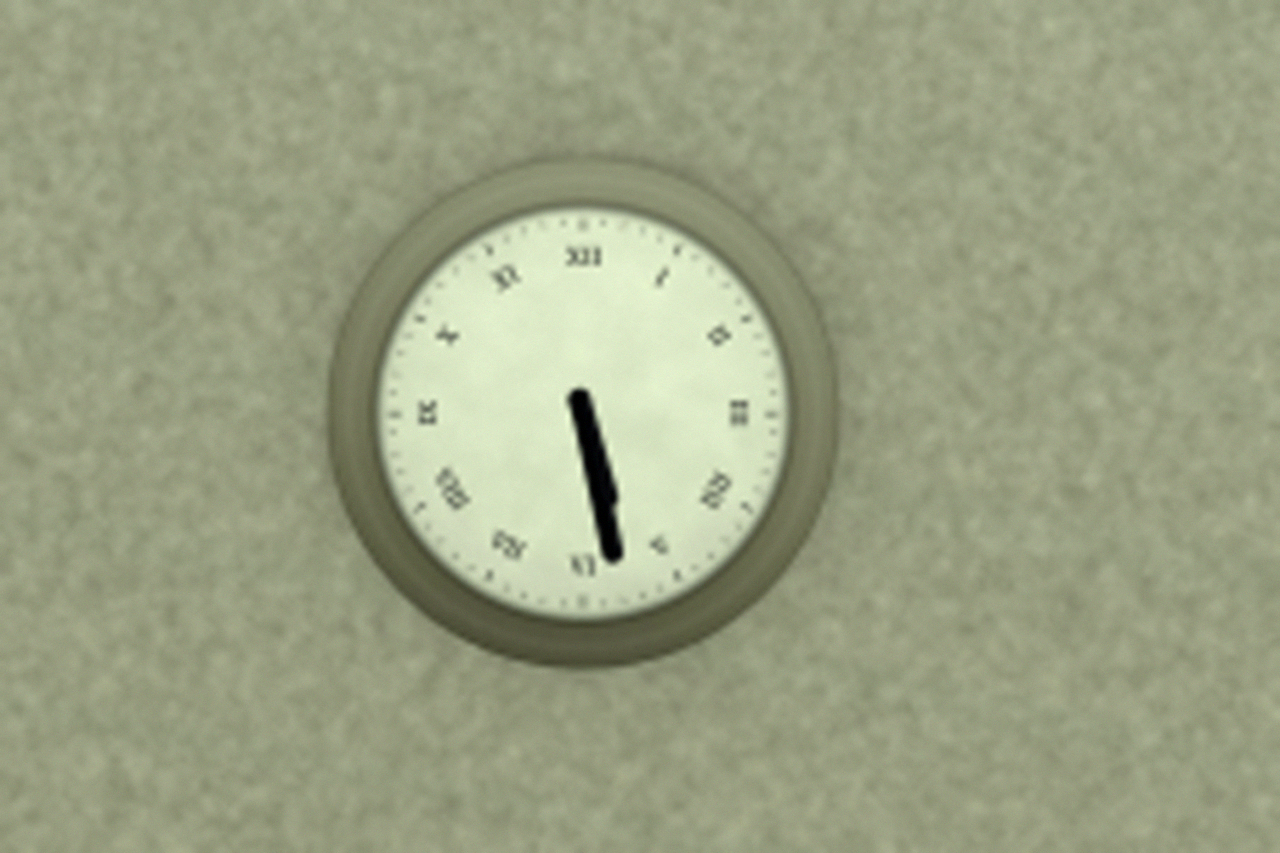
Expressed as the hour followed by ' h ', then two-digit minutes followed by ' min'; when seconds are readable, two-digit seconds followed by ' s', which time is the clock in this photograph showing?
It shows 5 h 28 min
